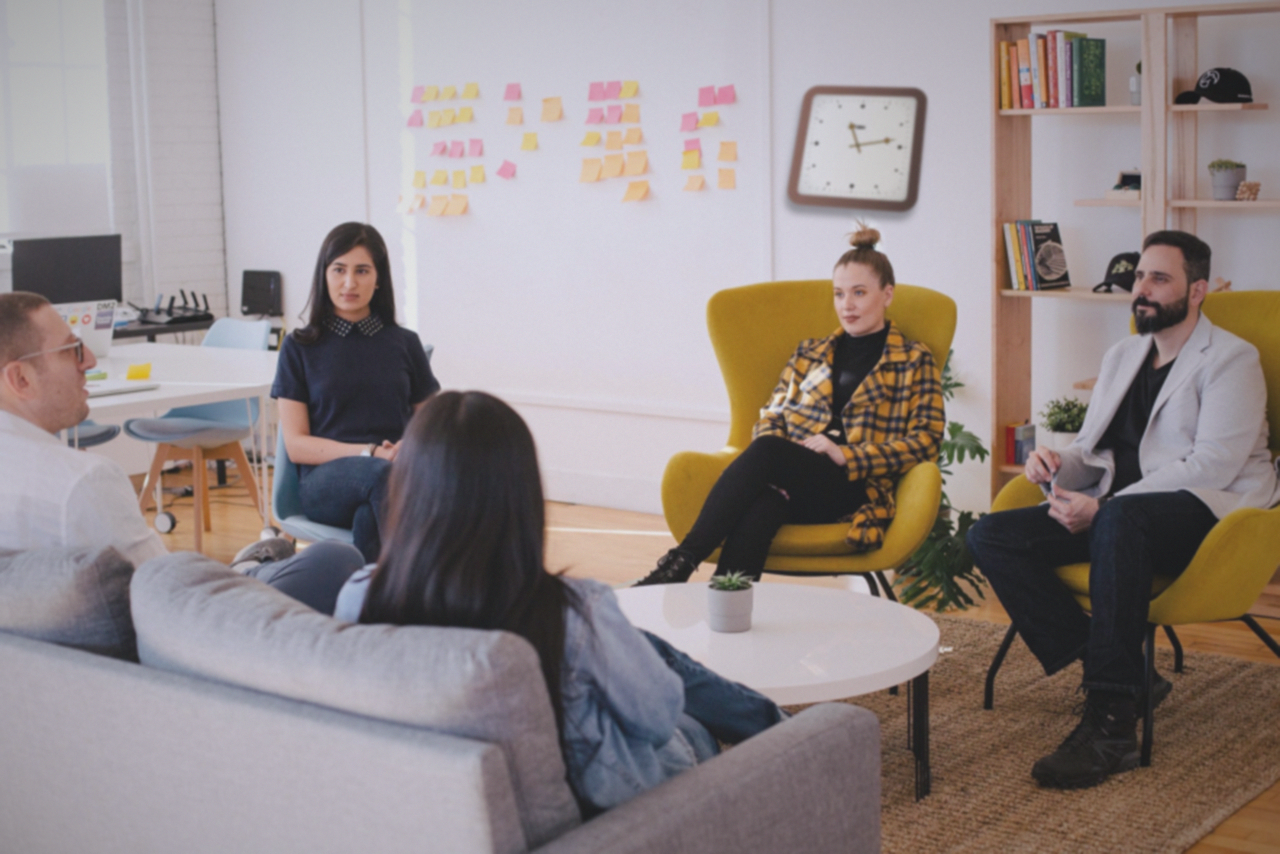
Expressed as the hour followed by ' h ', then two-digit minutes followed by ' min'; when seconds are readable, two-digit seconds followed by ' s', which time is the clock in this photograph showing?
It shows 11 h 13 min
